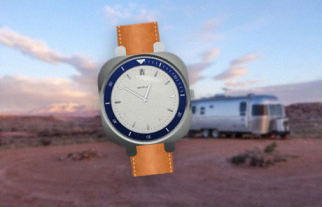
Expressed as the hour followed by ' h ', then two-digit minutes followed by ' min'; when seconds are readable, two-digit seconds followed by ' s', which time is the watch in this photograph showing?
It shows 12 h 51 min
